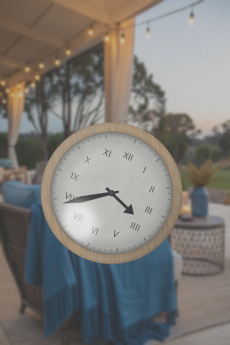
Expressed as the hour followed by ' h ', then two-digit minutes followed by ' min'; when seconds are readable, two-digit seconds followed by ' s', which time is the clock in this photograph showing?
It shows 3 h 39 min
